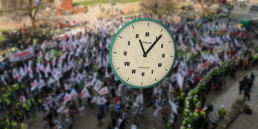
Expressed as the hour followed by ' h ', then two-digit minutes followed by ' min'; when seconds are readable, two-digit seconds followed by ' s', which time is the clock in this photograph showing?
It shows 11 h 06 min
